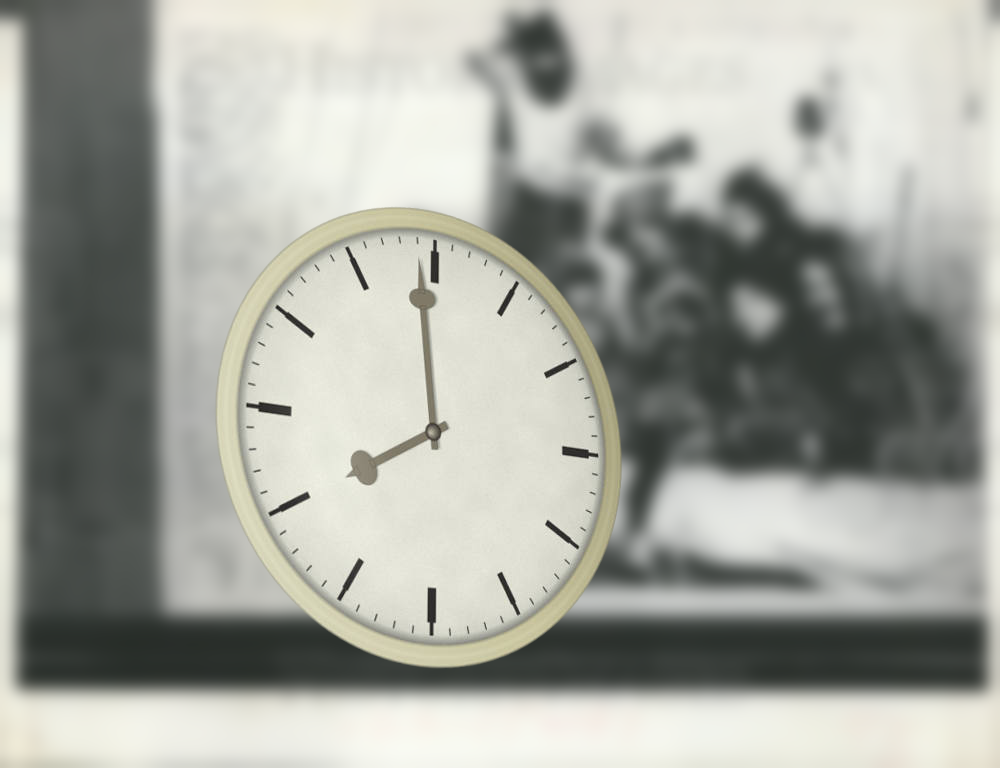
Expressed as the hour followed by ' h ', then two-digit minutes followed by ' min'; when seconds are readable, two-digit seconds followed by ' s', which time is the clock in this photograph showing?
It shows 7 h 59 min
